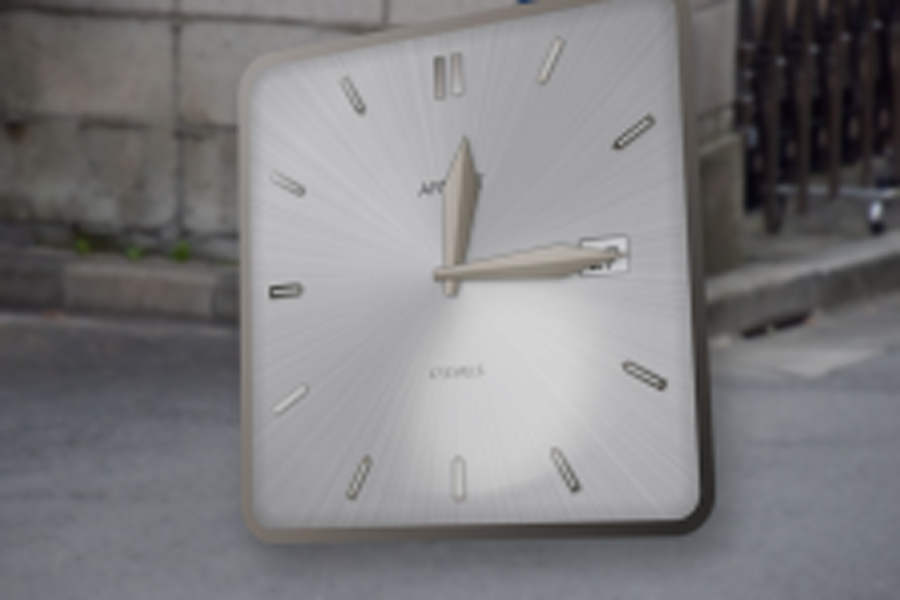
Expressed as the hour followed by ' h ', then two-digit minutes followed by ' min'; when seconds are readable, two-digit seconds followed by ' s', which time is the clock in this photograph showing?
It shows 12 h 15 min
